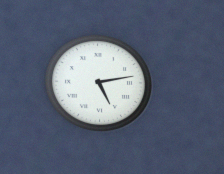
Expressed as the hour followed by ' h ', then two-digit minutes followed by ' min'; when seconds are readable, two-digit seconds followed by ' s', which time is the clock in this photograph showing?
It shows 5 h 13 min
